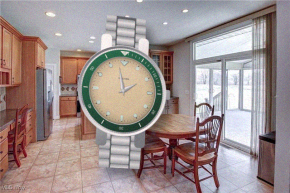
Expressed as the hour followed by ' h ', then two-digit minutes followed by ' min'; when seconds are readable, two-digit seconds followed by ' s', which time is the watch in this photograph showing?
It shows 1 h 58 min
